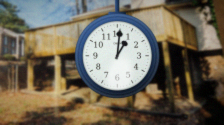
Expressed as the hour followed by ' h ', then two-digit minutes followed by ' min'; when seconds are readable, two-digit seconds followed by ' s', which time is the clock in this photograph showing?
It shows 1 h 01 min
